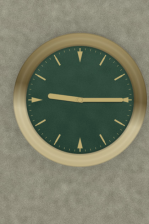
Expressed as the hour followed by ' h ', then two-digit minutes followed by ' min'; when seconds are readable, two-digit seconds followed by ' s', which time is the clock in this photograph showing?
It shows 9 h 15 min
